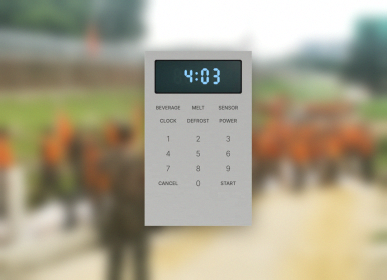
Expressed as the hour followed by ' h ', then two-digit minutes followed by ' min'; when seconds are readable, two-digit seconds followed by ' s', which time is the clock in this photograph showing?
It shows 4 h 03 min
